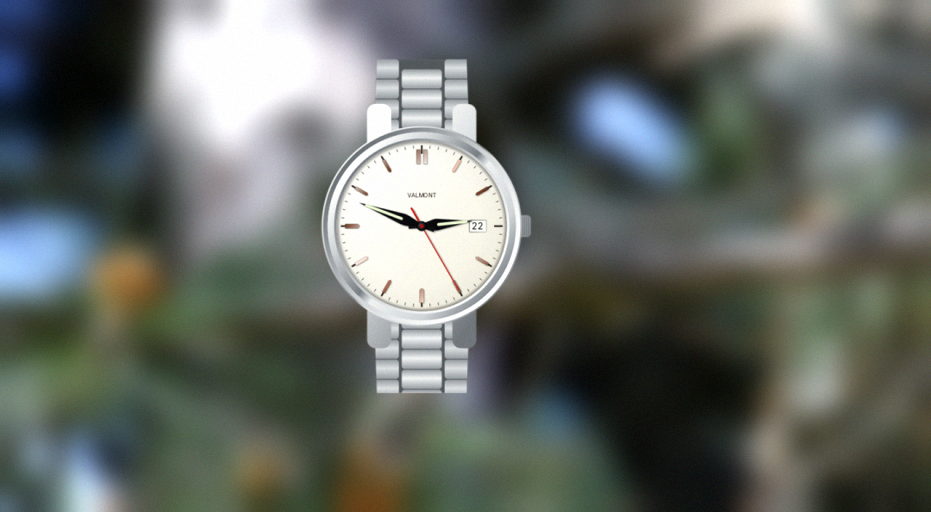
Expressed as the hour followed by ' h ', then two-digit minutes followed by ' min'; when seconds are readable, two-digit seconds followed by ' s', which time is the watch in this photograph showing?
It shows 2 h 48 min 25 s
